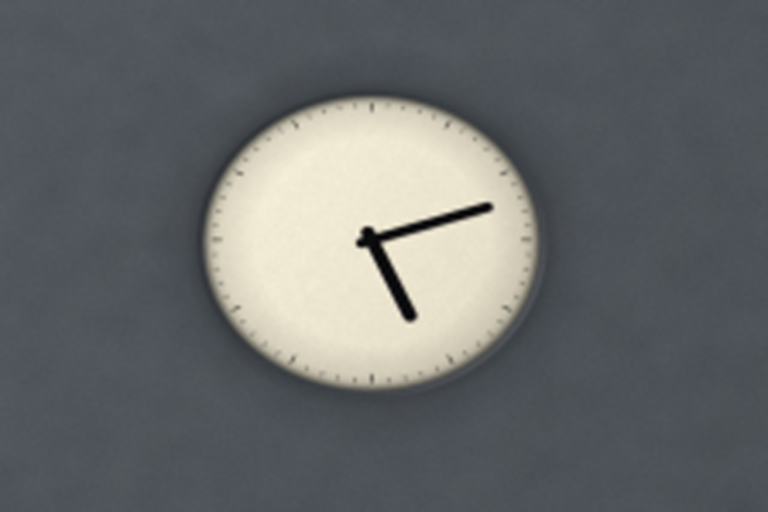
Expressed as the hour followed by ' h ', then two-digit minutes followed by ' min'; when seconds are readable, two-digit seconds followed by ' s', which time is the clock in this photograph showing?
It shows 5 h 12 min
